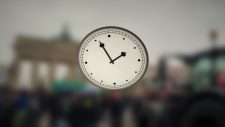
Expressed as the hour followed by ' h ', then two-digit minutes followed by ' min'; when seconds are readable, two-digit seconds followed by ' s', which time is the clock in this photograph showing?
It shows 1 h 56 min
